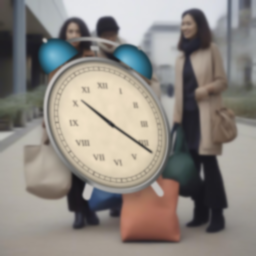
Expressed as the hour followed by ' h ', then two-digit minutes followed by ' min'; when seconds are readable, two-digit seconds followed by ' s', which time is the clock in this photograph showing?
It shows 10 h 21 min
